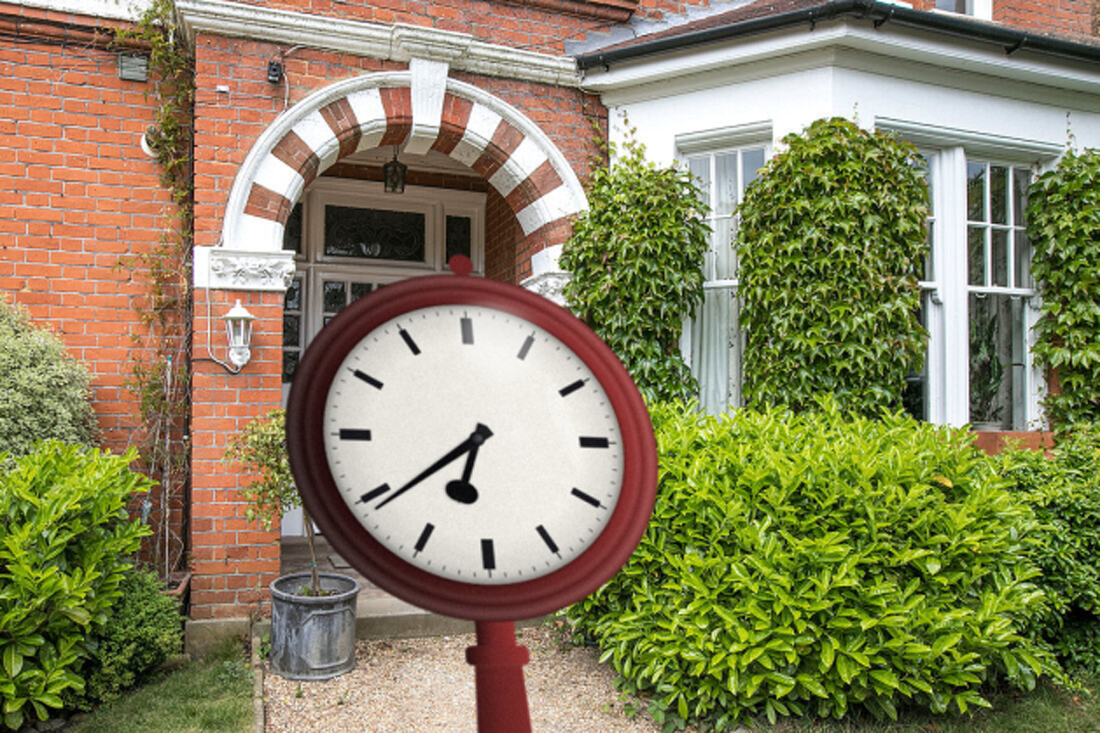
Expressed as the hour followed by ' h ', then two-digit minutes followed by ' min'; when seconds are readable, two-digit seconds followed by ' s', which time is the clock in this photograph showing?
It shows 6 h 39 min
